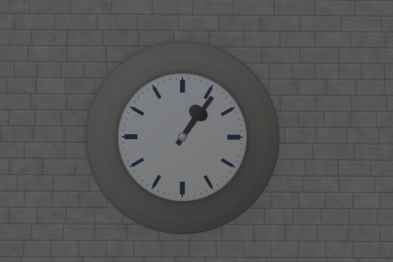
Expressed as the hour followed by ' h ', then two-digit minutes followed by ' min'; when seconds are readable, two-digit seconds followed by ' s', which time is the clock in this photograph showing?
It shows 1 h 06 min
